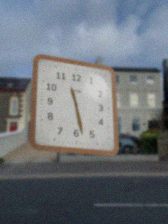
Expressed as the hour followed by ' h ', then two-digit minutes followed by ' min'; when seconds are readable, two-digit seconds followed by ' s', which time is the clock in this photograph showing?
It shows 11 h 28 min
